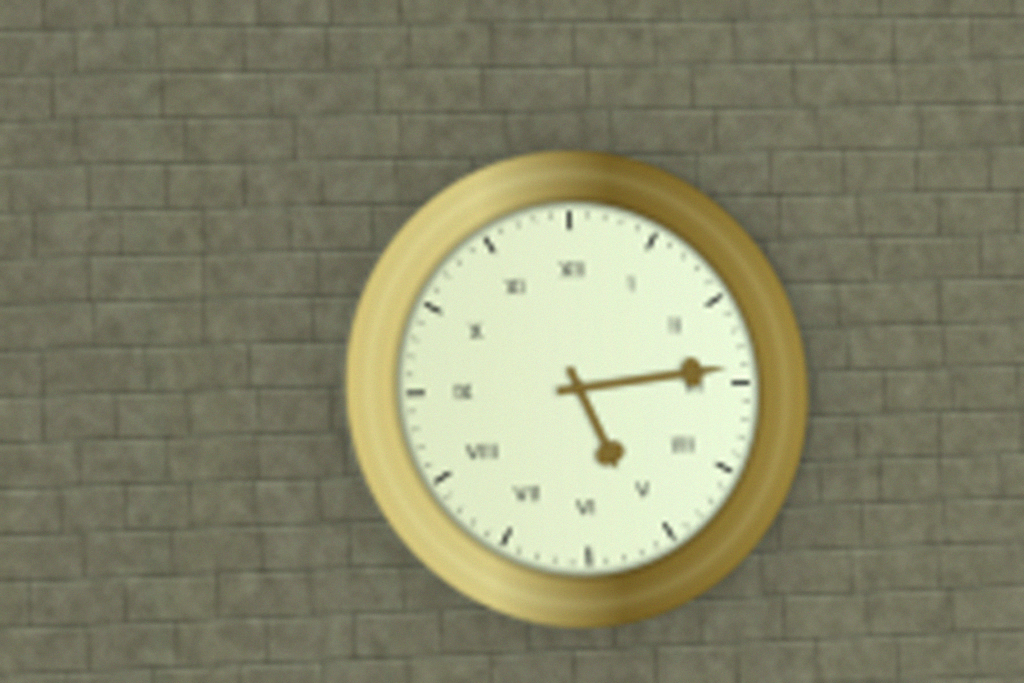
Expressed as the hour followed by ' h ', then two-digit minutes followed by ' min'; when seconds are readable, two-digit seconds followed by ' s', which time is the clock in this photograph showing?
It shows 5 h 14 min
